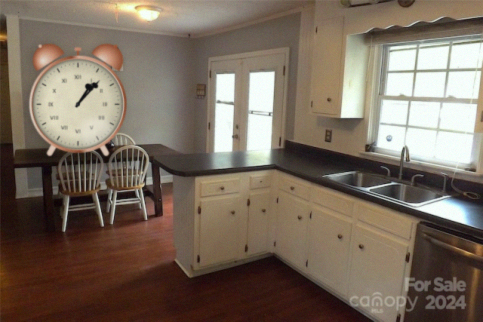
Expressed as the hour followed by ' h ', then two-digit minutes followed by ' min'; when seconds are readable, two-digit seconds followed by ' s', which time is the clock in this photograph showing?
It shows 1 h 07 min
